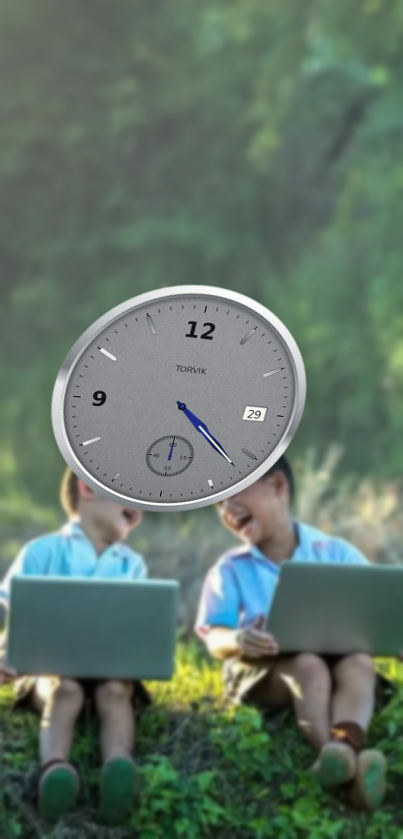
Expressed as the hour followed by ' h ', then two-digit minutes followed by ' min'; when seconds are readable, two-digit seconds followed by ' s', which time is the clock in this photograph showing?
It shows 4 h 22 min
